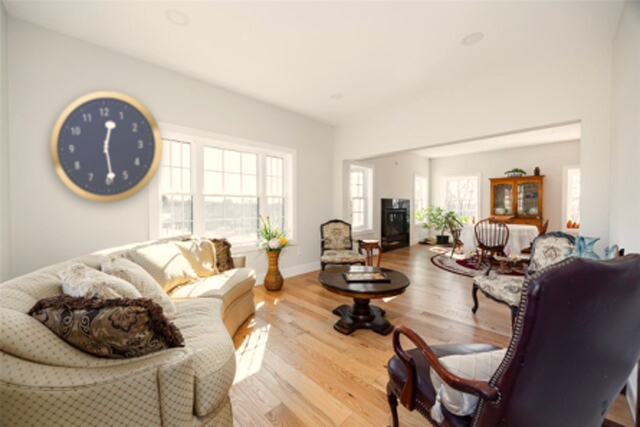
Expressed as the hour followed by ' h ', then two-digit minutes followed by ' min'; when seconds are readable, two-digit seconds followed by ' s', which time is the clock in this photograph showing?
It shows 12 h 29 min
